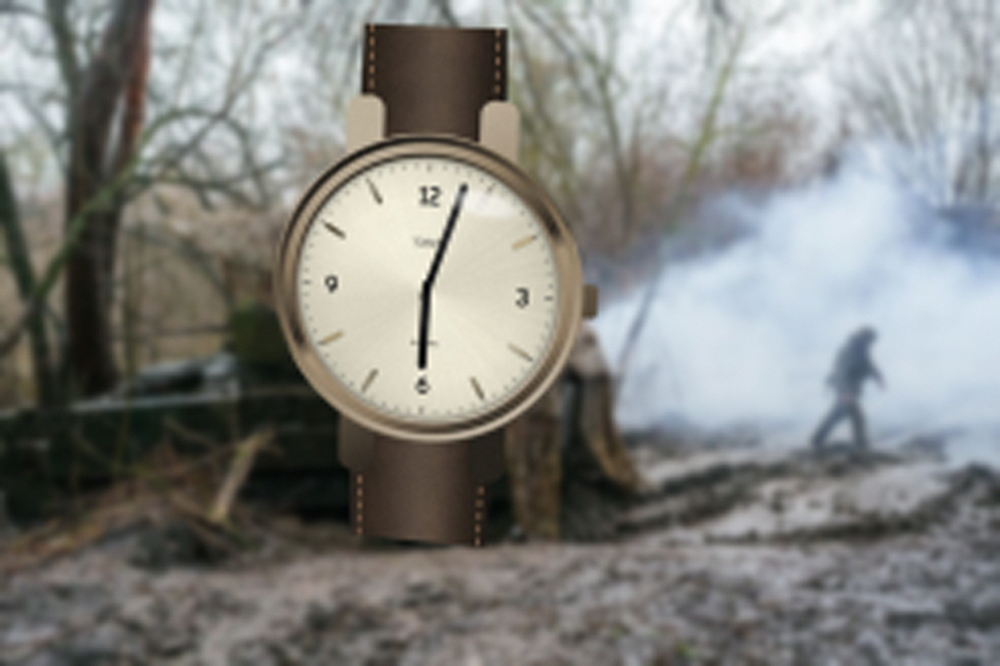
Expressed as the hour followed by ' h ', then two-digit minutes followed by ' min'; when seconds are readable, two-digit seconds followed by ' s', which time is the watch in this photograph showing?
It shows 6 h 03 min
